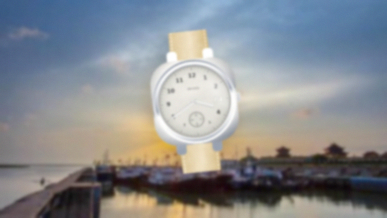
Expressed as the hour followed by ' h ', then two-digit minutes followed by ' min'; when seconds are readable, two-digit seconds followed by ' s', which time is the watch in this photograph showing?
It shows 3 h 40 min
